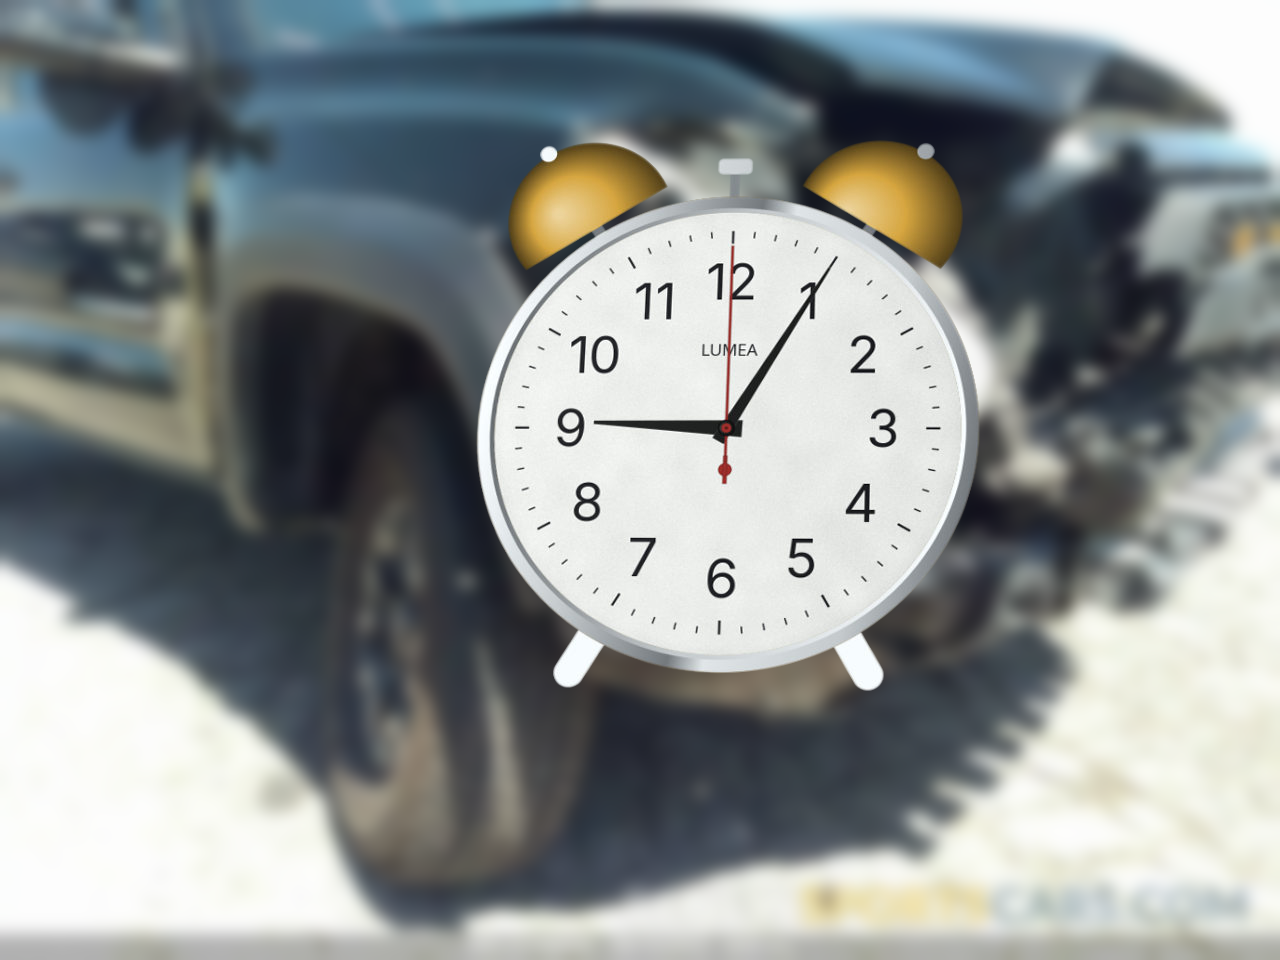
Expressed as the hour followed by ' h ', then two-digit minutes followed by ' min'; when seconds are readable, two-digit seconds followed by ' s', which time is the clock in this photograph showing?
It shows 9 h 05 min 00 s
